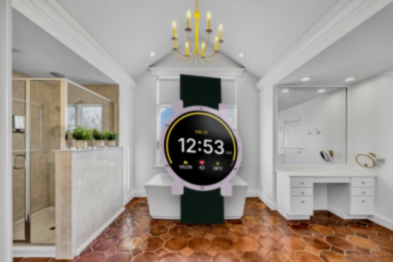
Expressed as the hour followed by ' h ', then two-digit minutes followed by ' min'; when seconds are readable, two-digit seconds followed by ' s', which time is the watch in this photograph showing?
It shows 12 h 53 min
